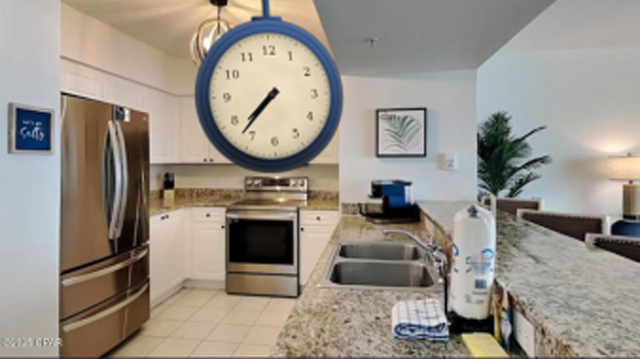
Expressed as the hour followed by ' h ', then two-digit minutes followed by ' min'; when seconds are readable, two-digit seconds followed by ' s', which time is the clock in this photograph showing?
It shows 7 h 37 min
